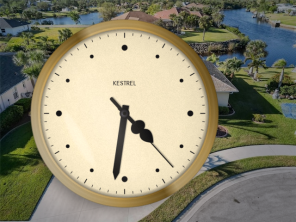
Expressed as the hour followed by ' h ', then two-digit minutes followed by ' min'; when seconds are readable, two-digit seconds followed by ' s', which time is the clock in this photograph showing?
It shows 4 h 31 min 23 s
